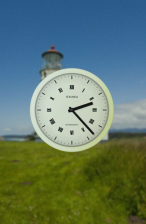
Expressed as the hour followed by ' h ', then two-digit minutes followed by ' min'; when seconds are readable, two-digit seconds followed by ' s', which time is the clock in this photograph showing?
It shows 2 h 23 min
